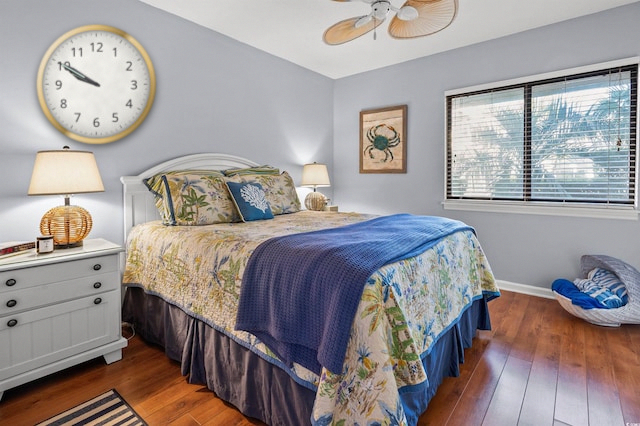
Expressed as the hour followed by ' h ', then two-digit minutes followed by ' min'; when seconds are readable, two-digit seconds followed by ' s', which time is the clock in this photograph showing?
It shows 9 h 50 min
